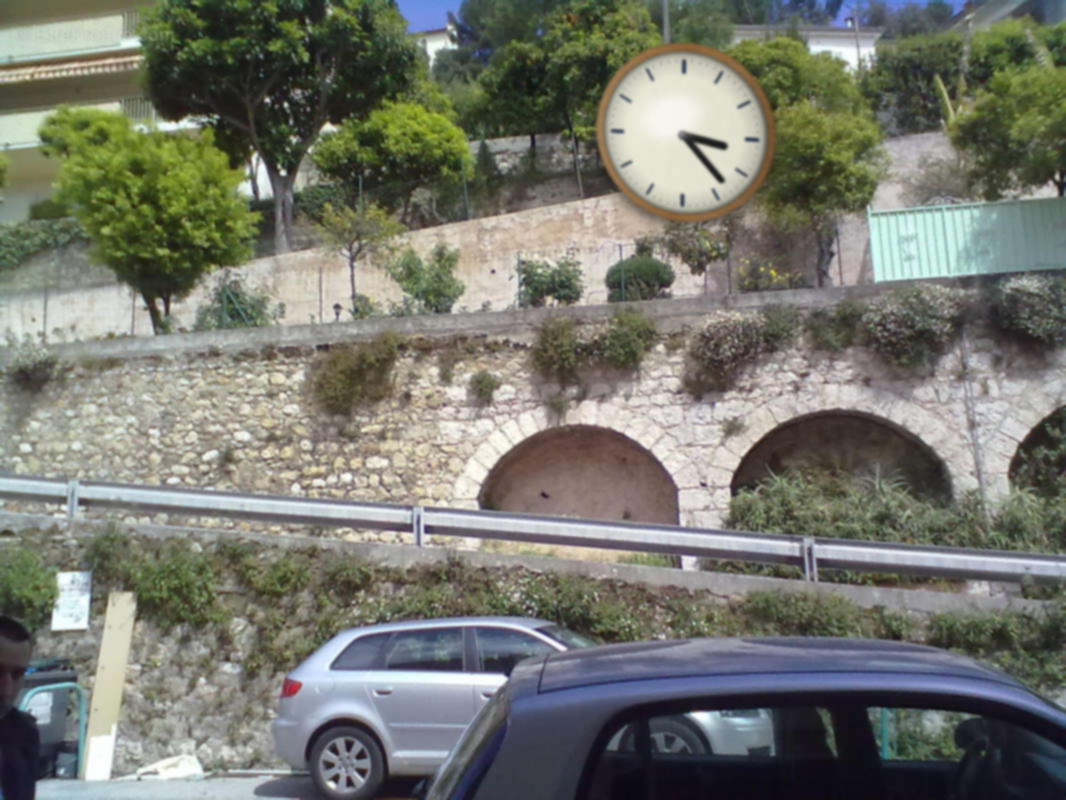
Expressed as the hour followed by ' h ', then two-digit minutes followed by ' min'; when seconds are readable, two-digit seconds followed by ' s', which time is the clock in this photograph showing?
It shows 3 h 23 min
